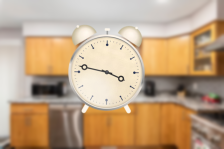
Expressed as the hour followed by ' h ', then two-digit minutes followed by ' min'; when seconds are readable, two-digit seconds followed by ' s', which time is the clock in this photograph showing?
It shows 3 h 47 min
